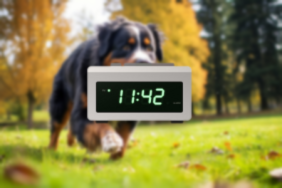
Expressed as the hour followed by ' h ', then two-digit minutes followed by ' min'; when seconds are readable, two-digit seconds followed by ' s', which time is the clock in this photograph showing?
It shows 11 h 42 min
